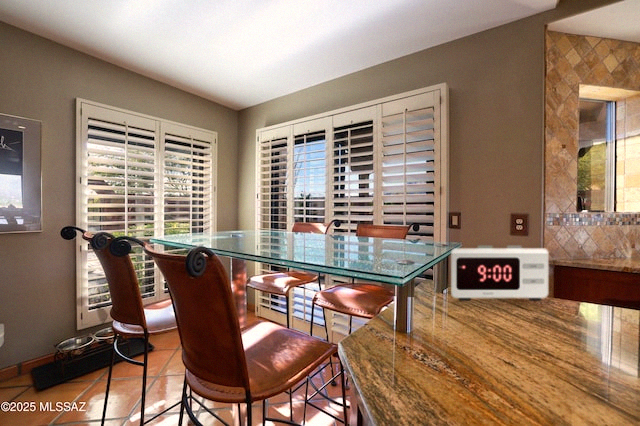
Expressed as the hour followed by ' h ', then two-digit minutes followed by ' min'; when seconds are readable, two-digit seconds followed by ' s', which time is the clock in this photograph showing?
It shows 9 h 00 min
